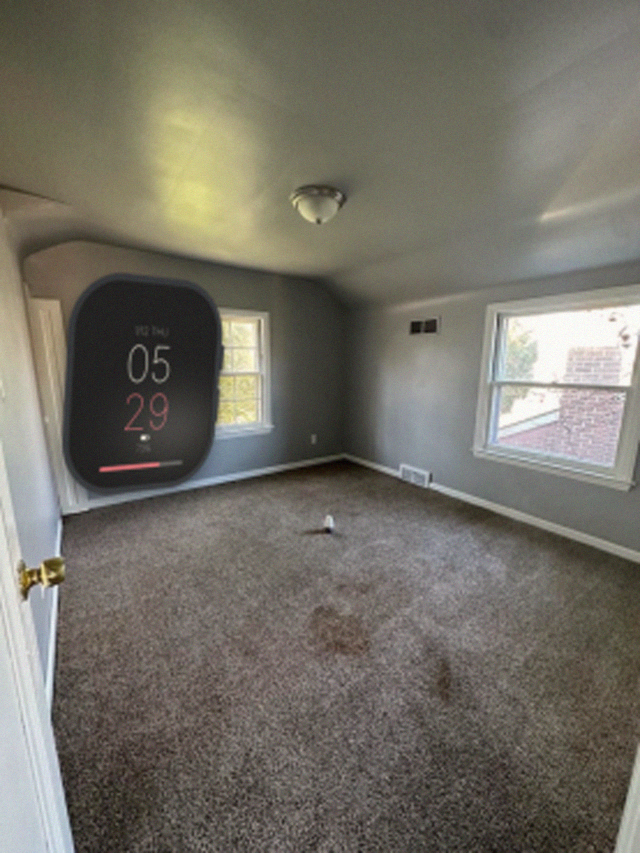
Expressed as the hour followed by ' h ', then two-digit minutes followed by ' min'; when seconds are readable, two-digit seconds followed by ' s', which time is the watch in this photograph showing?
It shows 5 h 29 min
